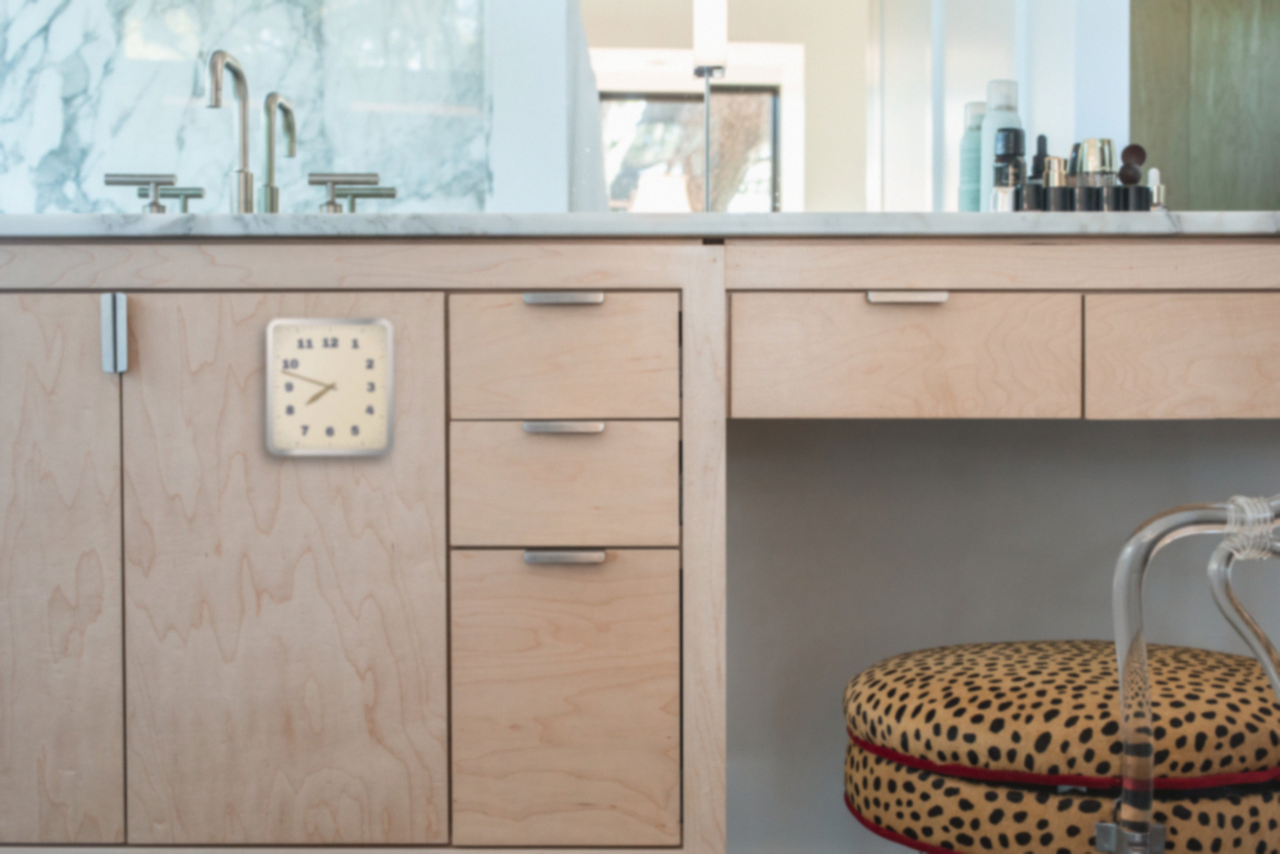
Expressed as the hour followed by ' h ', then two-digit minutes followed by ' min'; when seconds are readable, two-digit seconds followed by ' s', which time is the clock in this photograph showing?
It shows 7 h 48 min
